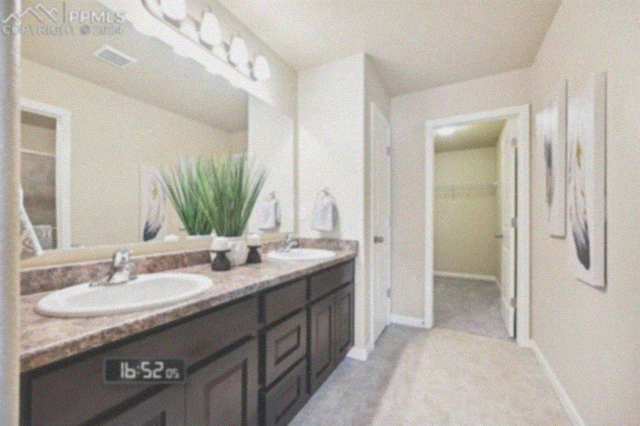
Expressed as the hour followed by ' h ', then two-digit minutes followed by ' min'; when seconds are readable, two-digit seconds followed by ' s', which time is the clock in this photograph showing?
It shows 16 h 52 min
